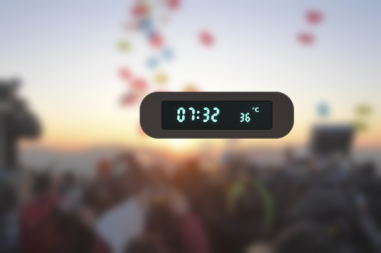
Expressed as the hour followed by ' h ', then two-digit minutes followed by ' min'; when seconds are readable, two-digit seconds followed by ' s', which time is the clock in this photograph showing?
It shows 7 h 32 min
